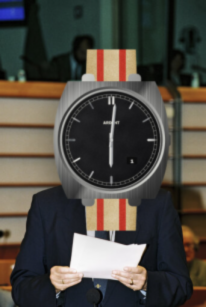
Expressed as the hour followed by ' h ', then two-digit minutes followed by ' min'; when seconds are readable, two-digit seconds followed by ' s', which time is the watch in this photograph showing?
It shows 6 h 01 min
